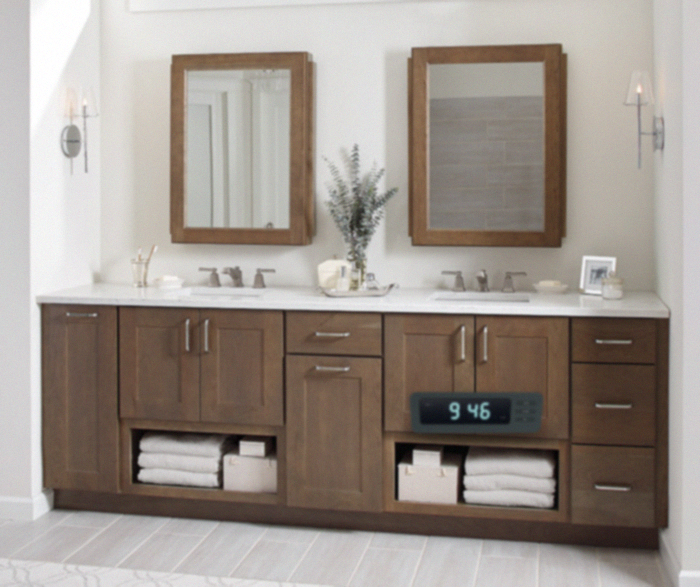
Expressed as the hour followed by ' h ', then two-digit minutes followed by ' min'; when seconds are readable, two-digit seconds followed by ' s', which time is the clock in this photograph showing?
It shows 9 h 46 min
